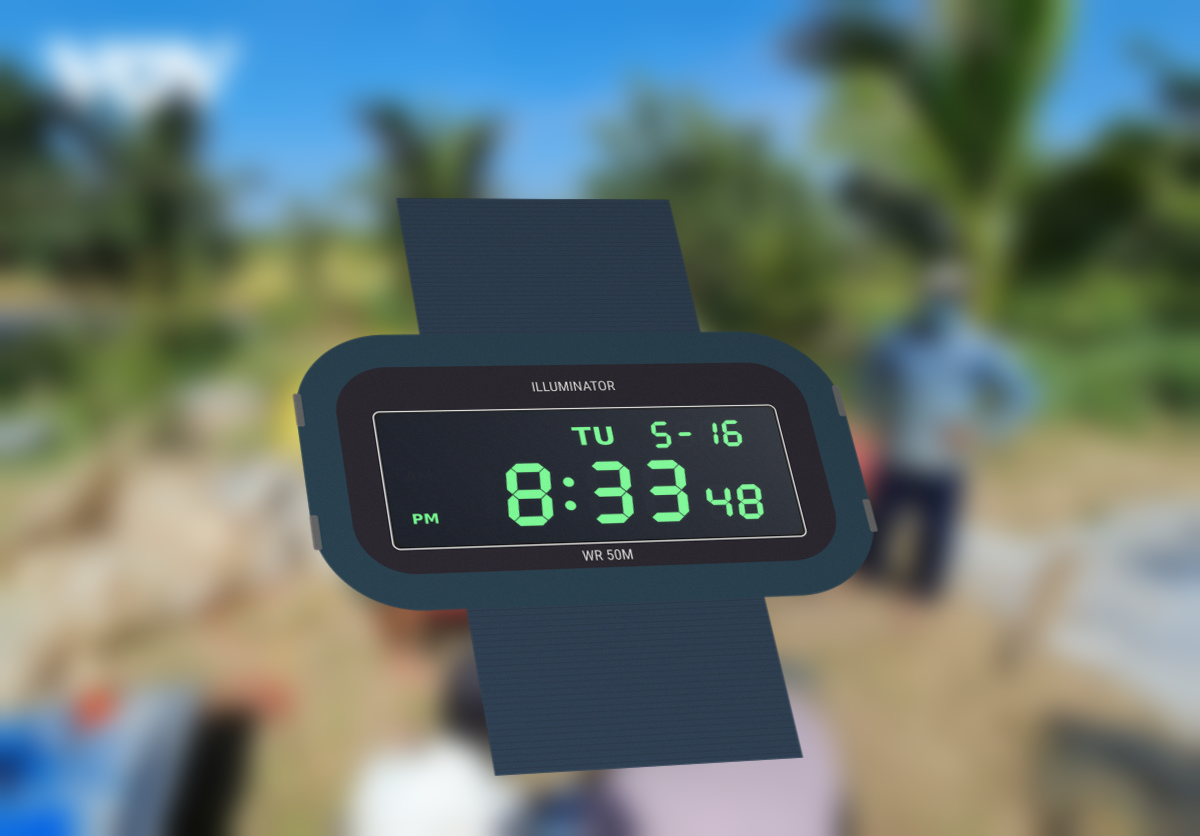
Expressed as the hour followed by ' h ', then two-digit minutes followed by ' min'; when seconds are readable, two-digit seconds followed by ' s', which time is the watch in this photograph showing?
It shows 8 h 33 min 48 s
